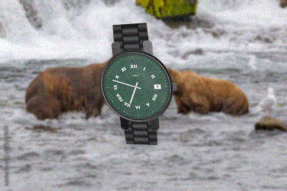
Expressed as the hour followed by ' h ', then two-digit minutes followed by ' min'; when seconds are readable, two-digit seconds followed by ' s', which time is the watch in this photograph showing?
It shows 6 h 48 min
